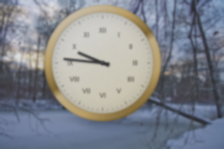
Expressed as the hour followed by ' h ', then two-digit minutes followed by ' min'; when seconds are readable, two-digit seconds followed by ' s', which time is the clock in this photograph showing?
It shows 9 h 46 min
